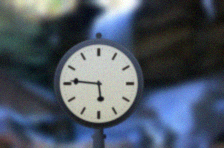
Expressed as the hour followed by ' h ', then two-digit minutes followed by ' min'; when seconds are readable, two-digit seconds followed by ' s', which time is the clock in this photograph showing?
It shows 5 h 46 min
